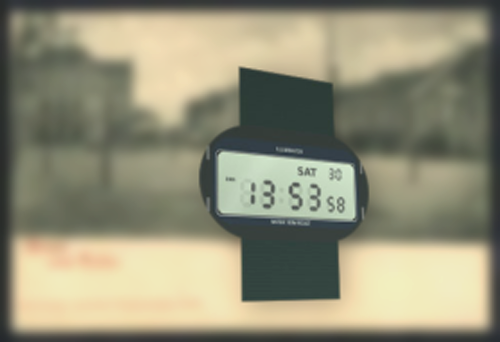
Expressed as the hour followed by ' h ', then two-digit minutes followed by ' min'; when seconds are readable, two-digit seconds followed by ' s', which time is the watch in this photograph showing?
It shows 13 h 53 min 58 s
